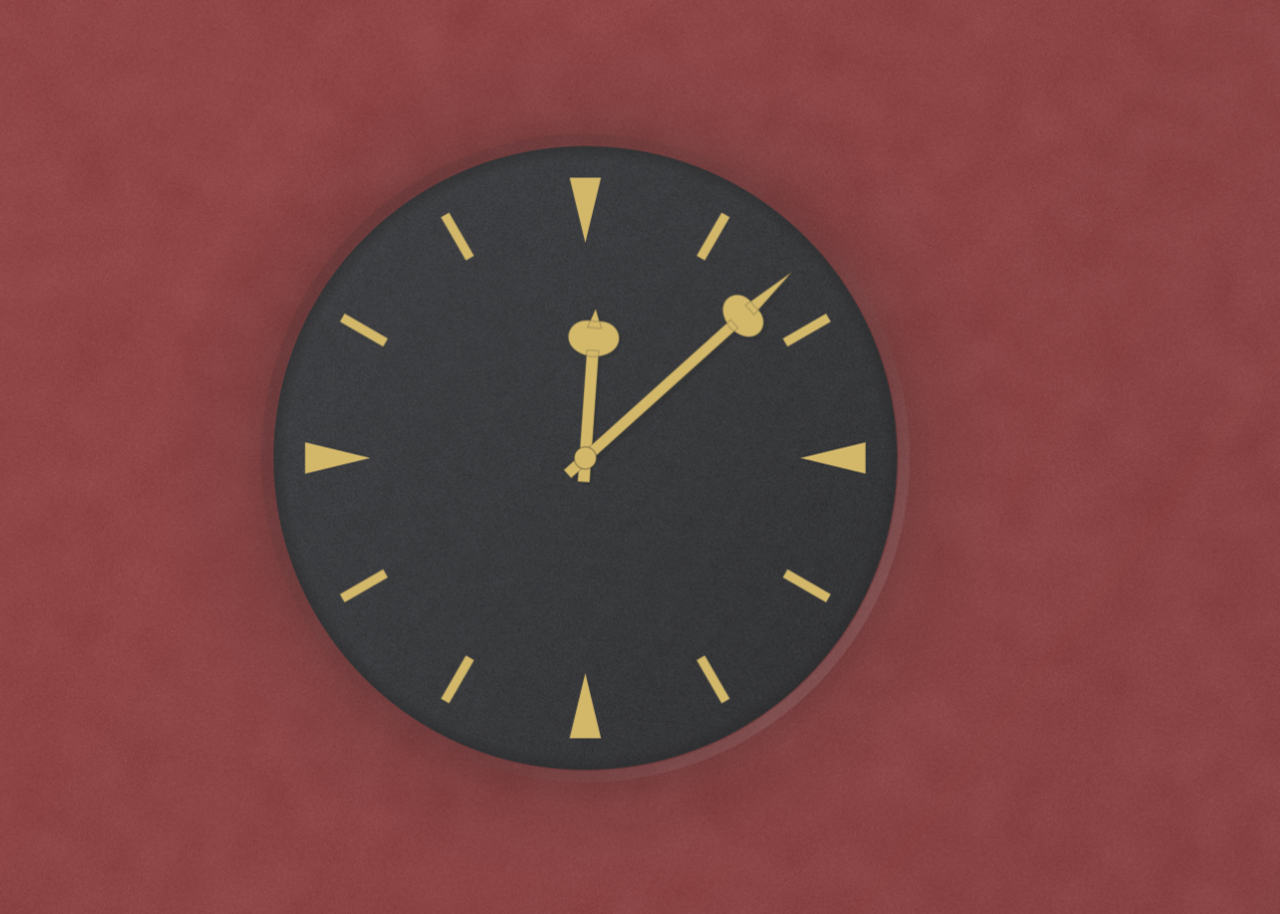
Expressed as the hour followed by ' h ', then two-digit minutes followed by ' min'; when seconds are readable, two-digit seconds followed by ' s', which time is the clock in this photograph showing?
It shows 12 h 08 min
